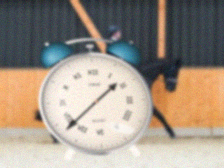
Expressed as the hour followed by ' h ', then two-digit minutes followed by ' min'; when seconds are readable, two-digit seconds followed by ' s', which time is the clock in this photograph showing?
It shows 1 h 38 min
